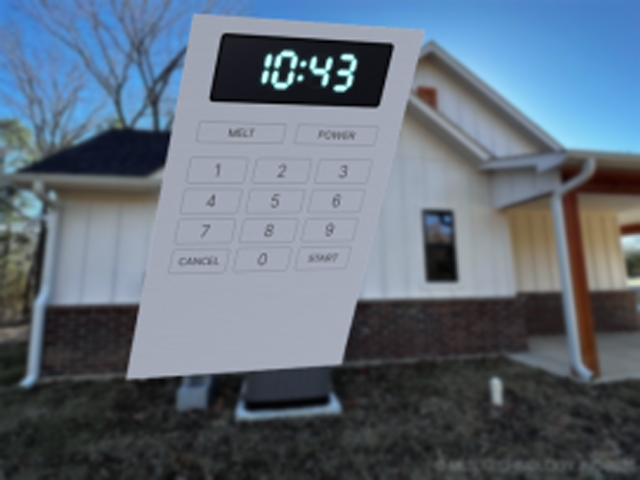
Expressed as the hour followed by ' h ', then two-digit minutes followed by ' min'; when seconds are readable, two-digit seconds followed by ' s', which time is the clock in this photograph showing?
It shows 10 h 43 min
